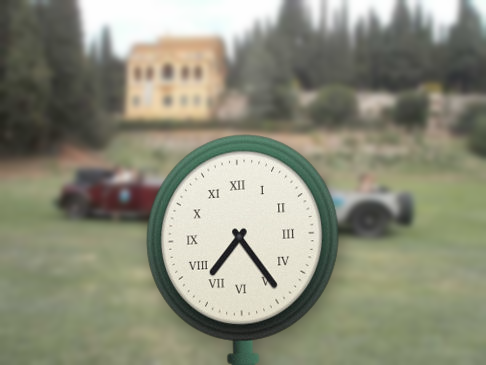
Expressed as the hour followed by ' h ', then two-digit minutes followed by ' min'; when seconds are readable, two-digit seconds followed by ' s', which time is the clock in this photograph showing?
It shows 7 h 24 min
